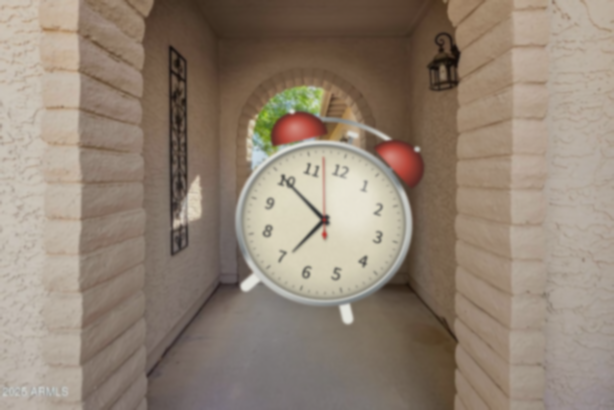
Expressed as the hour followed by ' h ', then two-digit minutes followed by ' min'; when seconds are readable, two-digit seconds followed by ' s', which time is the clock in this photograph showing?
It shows 6 h 49 min 57 s
